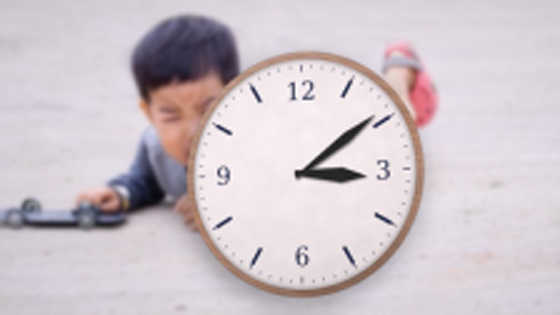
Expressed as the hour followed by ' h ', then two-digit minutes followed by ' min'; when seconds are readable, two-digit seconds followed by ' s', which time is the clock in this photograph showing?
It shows 3 h 09 min
